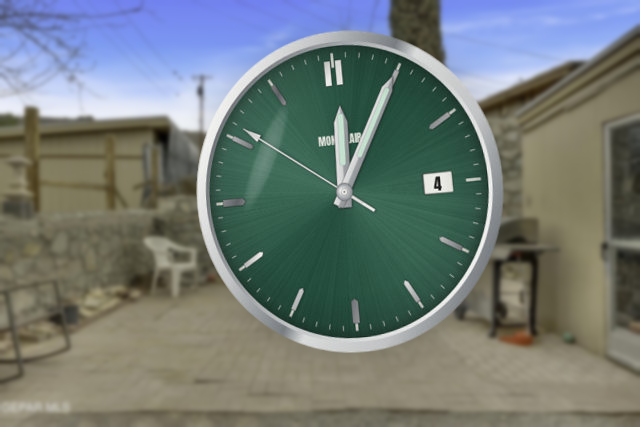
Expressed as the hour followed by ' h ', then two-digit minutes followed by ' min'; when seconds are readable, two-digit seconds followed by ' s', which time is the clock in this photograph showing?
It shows 12 h 04 min 51 s
